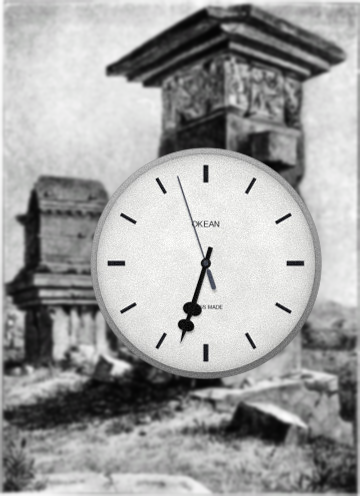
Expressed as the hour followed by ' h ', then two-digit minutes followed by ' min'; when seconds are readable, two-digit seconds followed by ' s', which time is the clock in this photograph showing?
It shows 6 h 32 min 57 s
